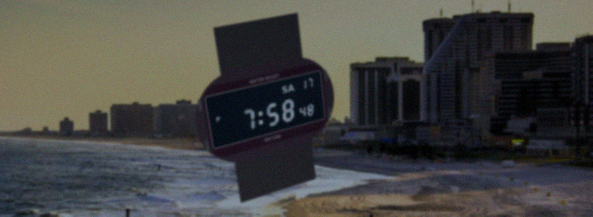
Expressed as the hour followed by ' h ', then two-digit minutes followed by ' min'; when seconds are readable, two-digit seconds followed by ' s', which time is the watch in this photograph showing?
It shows 7 h 58 min 48 s
